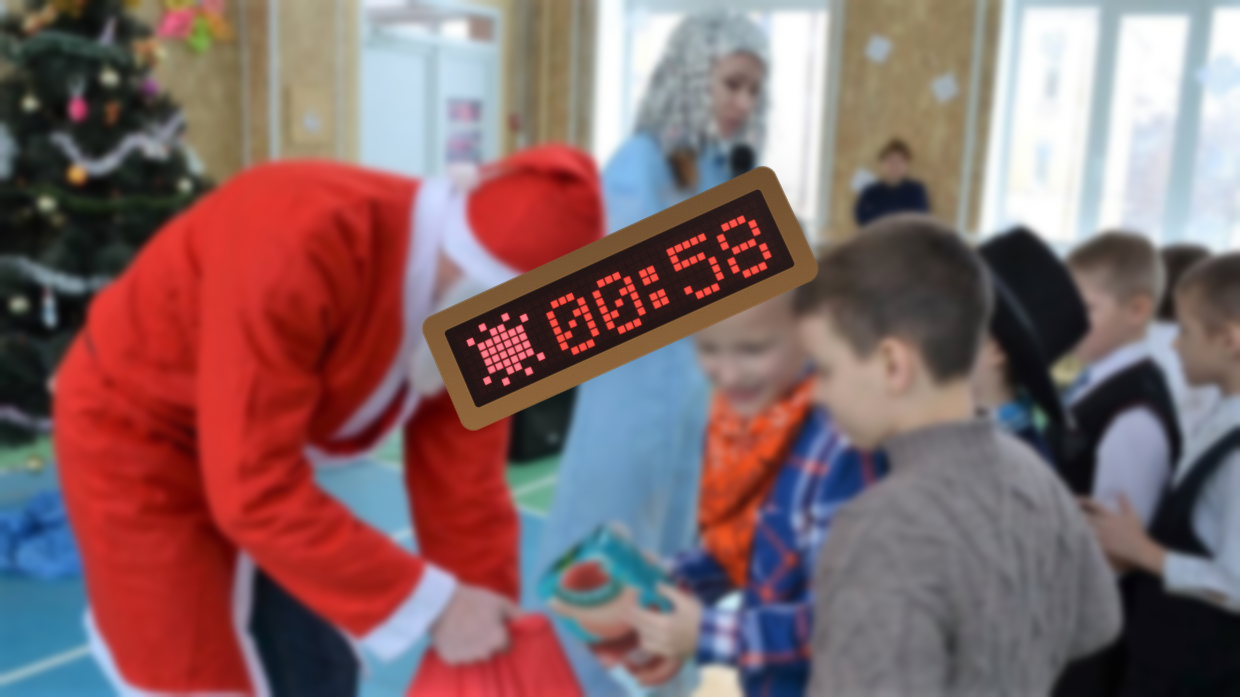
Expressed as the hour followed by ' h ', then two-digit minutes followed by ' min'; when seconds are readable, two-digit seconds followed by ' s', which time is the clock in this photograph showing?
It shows 0 h 58 min
